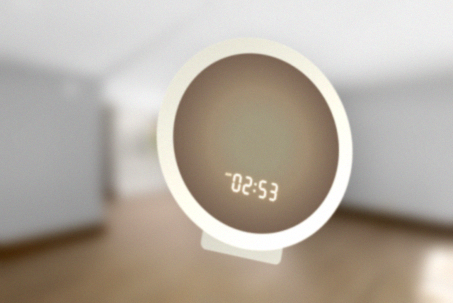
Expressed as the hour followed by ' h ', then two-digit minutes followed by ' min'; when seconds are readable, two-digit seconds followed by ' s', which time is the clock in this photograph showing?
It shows 2 h 53 min
